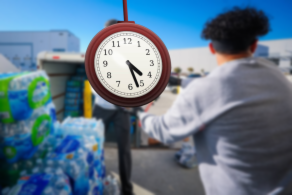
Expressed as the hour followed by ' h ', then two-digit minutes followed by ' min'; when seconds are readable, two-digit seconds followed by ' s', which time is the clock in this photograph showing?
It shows 4 h 27 min
